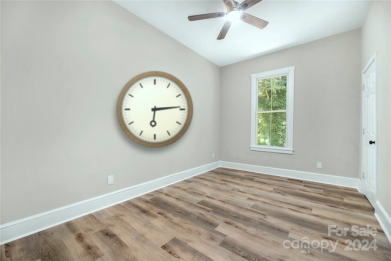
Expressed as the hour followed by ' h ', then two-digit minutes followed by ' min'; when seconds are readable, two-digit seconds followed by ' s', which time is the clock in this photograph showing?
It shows 6 h 14 min
